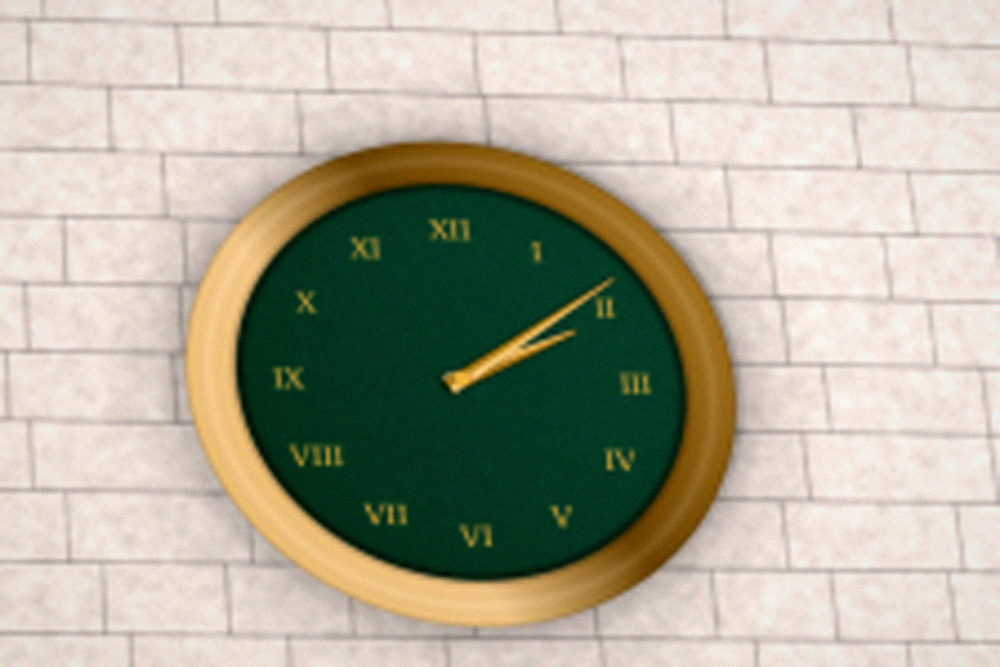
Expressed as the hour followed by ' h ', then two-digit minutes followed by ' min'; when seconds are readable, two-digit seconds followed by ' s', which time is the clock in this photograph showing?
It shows 2 h 09 min
